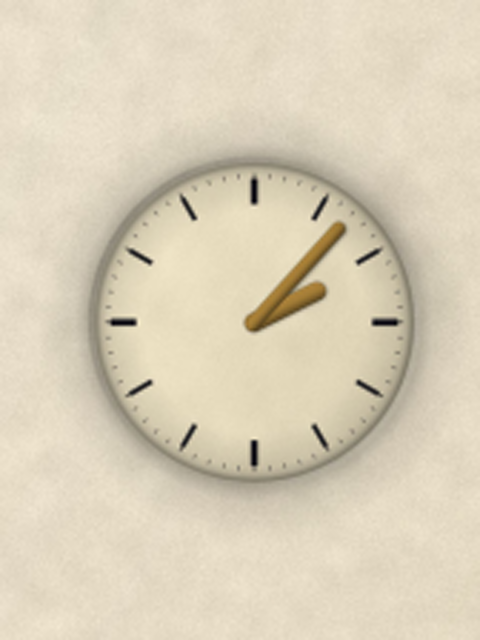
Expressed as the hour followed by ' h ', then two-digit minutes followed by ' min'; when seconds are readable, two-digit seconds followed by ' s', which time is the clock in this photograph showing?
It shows 2 h 07 min
